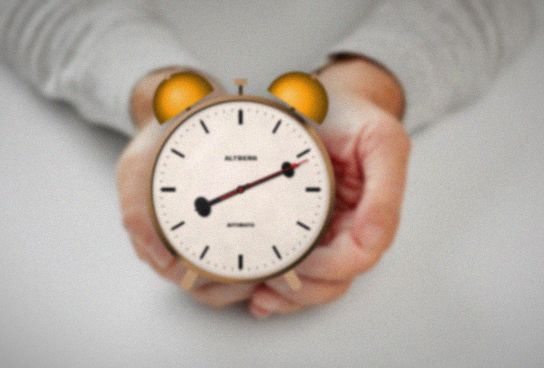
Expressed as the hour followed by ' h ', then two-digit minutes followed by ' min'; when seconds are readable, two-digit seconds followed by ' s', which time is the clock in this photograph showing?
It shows 8 h 11 min 11 s
